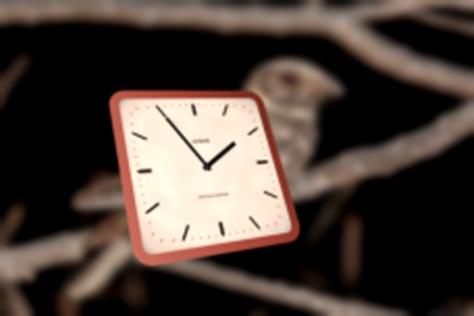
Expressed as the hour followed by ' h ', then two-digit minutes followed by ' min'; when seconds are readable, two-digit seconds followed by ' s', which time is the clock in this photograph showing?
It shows 1 h 55 min
